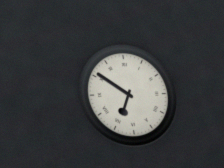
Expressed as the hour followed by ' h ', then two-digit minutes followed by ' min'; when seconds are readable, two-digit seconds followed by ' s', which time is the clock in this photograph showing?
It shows 6 h 51 min
